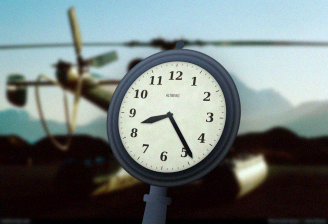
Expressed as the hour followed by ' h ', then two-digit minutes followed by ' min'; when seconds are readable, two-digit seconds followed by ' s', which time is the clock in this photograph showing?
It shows 8 h 24 min
